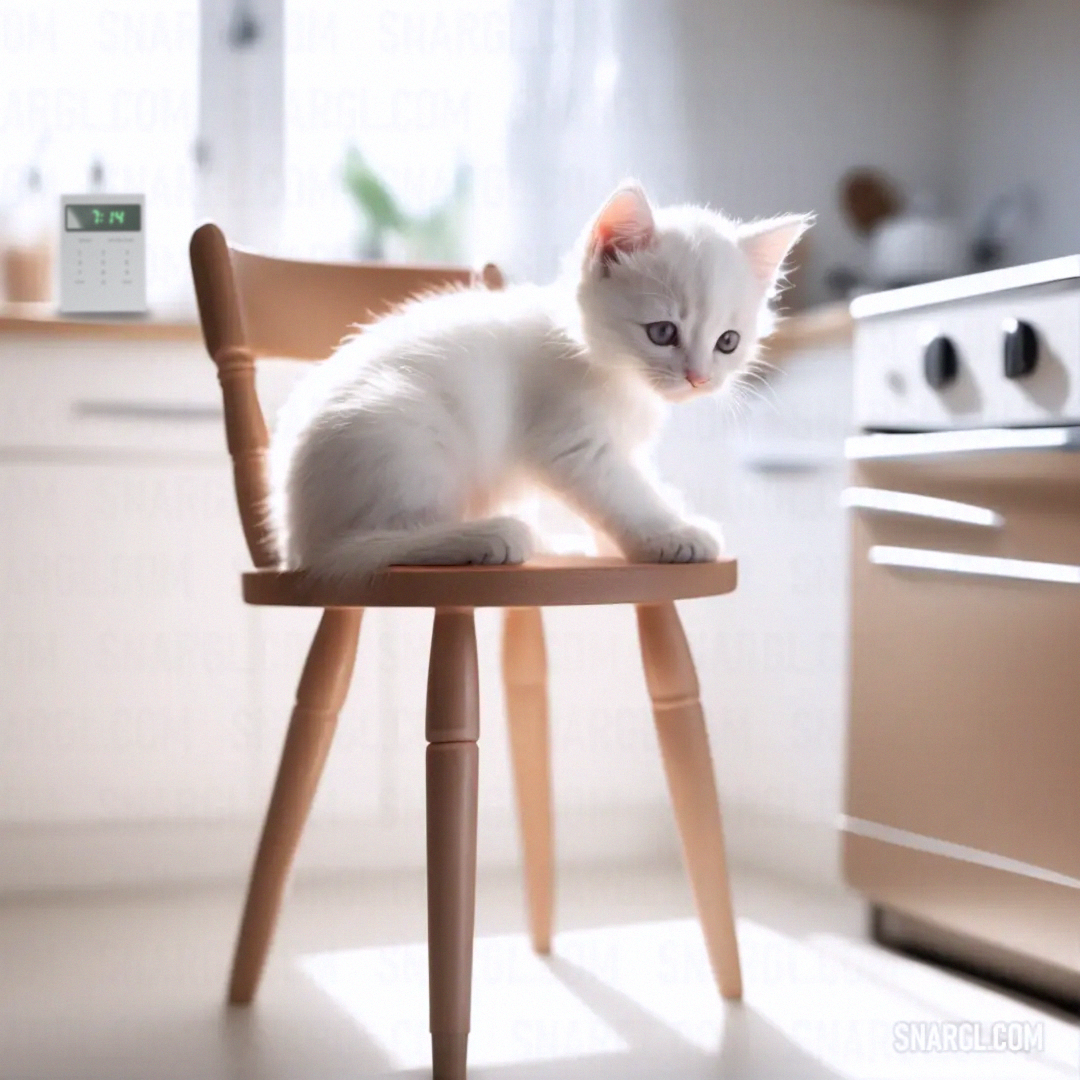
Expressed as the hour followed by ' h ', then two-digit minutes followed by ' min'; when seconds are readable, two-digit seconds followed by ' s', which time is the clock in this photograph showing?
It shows 7 h 14 min
